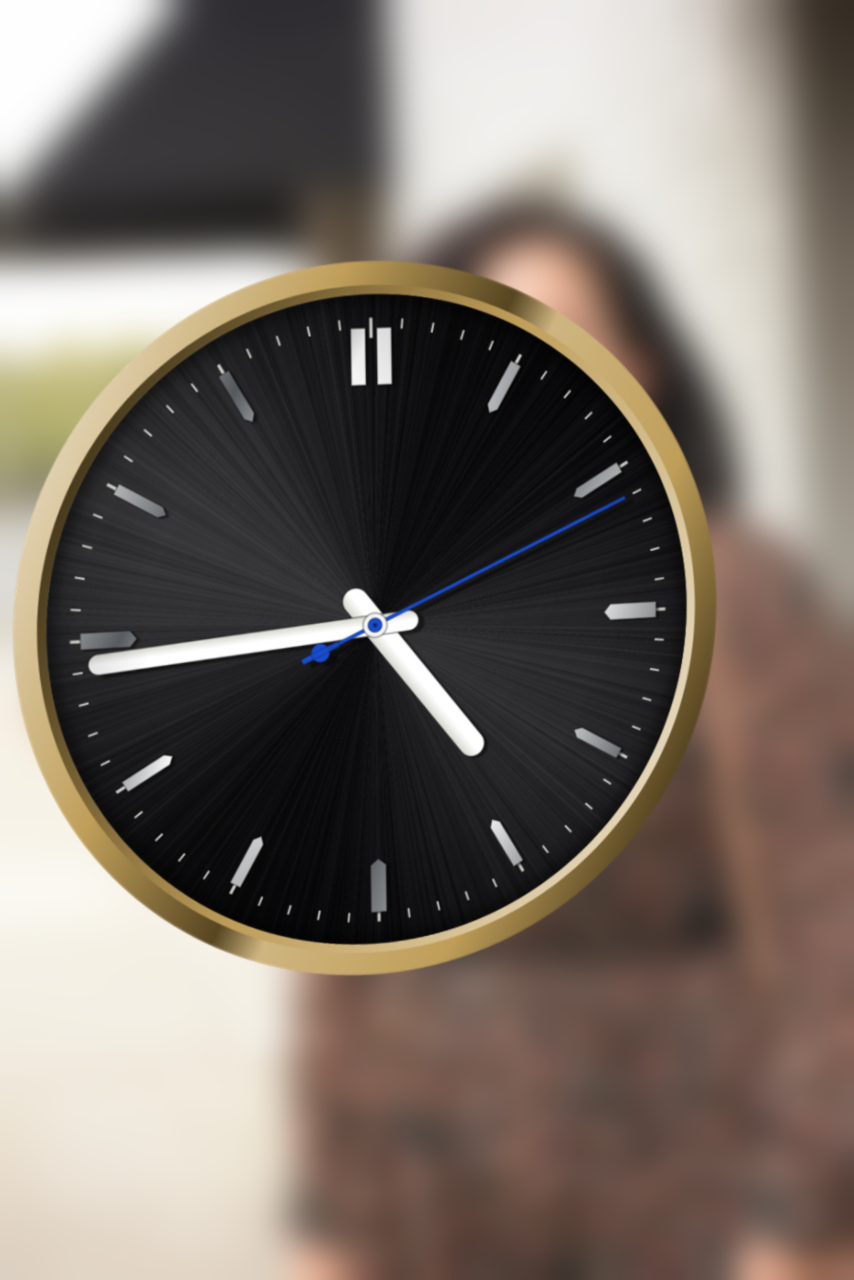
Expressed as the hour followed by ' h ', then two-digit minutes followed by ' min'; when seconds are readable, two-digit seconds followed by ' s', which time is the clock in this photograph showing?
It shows 4 h 44 min 11 s
